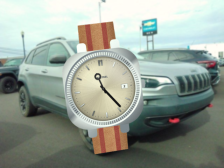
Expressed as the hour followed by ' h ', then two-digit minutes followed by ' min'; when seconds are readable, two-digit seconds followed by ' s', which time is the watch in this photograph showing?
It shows 11 h 24 min
